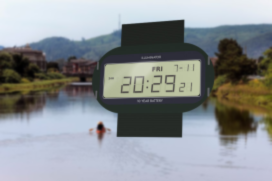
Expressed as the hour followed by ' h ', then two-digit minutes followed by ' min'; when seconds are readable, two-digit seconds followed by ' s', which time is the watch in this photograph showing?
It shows 20 h 29 min
